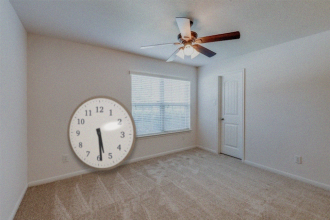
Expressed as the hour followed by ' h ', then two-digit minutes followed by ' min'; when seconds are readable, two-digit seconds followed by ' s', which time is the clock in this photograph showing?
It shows 5 h 29 min
